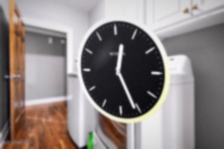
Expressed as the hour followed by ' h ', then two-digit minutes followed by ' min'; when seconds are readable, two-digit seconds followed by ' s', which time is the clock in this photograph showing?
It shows 12 h 26 min
